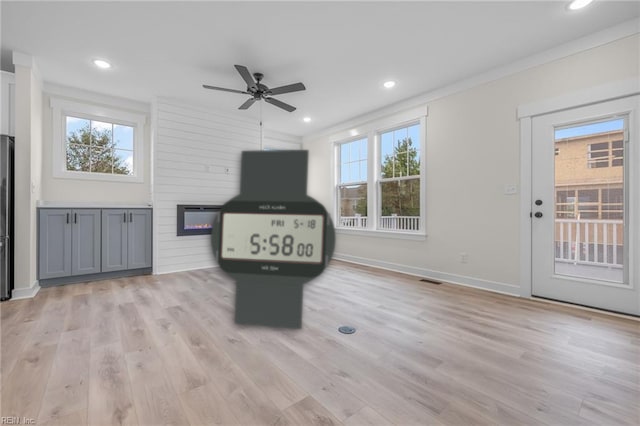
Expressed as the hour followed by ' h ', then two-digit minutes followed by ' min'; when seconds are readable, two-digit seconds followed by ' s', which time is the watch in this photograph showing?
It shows 5 h 58 min 00 s
